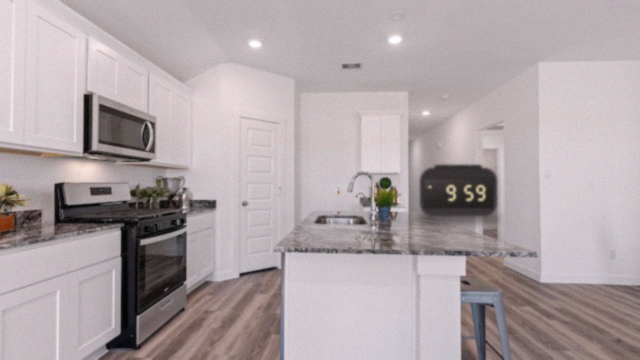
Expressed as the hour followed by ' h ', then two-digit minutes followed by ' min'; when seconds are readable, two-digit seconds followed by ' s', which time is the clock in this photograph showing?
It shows 9 h 59 min
